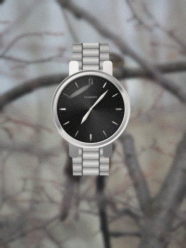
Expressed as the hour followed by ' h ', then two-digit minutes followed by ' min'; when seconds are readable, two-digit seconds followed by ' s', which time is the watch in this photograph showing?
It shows 7 h 07 min
